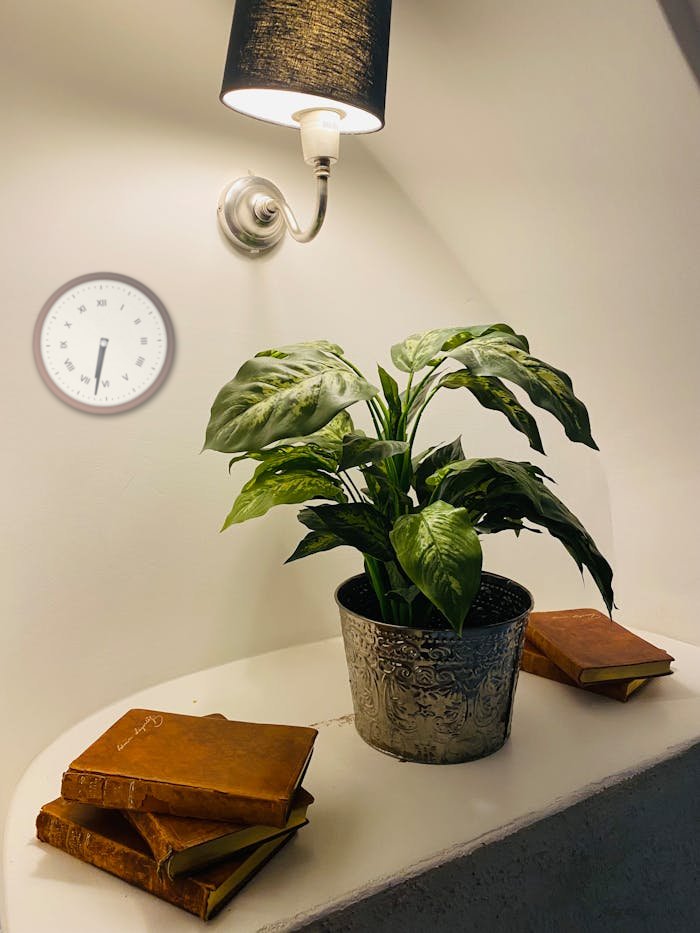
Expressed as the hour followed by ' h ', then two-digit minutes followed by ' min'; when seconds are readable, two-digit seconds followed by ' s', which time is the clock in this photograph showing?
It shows 6 h 32 min
